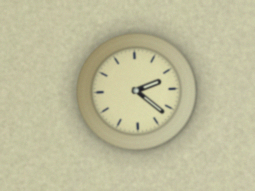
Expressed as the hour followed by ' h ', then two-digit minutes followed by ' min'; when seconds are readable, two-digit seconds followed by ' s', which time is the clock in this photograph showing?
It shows 2 h 22 min
